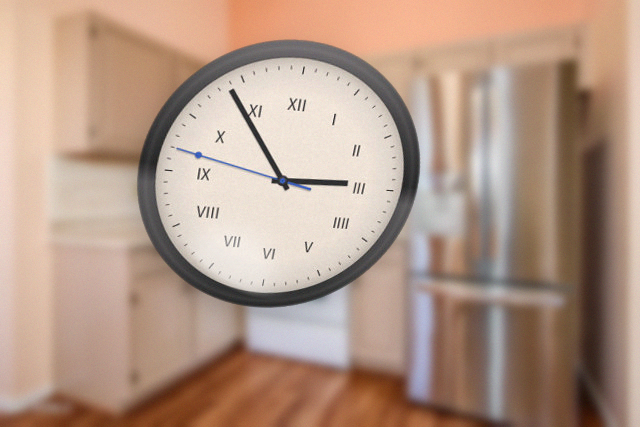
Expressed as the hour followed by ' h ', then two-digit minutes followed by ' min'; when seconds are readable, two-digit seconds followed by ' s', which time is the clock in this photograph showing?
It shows 2 h 53 min 47 s
